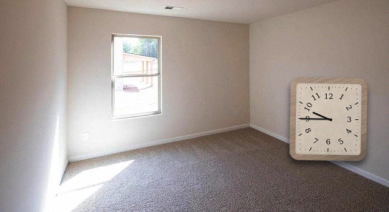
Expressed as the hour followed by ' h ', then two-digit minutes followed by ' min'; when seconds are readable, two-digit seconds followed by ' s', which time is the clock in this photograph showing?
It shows 9 h 45 min
